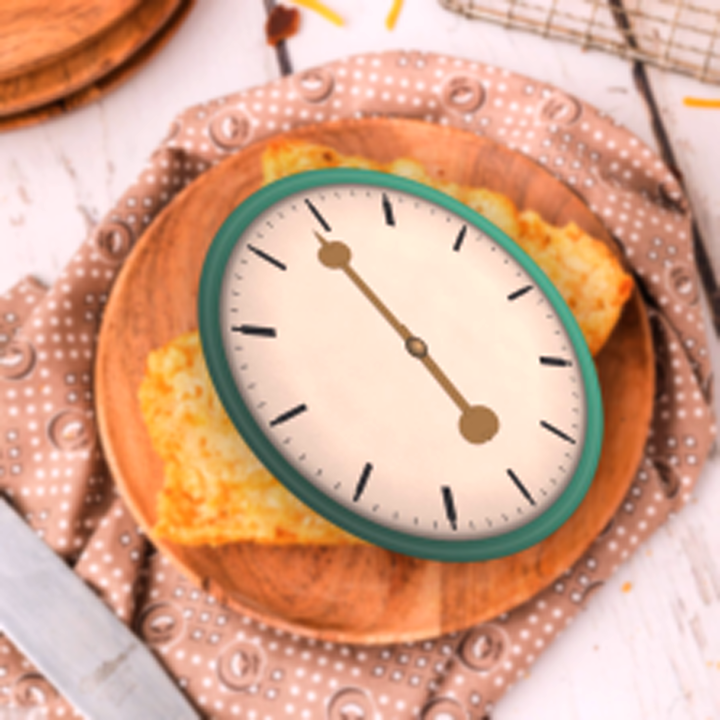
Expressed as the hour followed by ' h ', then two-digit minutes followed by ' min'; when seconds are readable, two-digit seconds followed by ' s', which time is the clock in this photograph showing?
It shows 4 h 54 min
